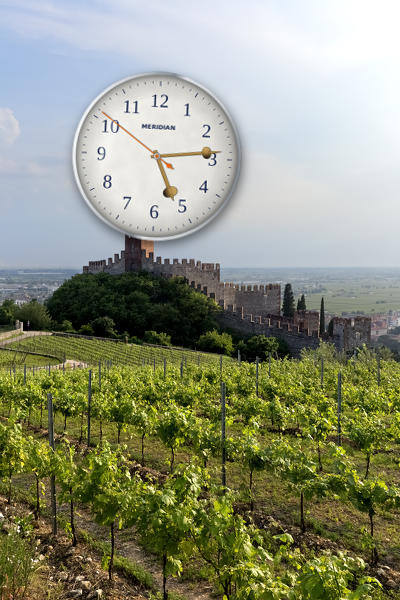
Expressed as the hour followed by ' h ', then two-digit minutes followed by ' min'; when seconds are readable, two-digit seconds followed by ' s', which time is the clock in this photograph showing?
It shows 5 h 13 min 51 s
